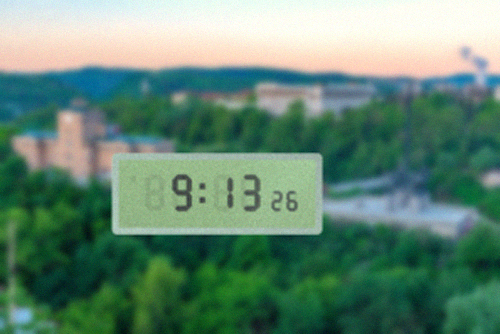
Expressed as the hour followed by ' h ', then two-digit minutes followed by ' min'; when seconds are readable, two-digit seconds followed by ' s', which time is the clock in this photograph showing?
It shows 9 h 13 min 26 s
